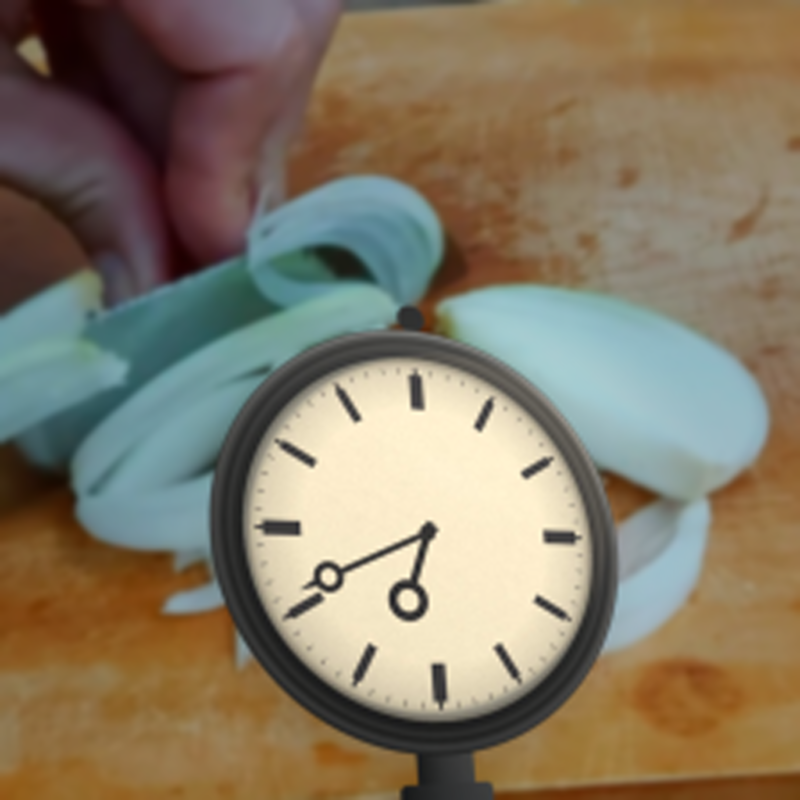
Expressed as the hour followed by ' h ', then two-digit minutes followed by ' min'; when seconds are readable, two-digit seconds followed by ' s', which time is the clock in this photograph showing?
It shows 6 h 41 min
